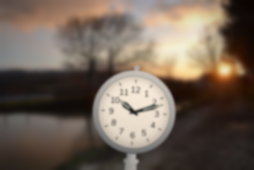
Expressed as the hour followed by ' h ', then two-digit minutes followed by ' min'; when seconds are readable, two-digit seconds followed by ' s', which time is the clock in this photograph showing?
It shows 10 h 12 min
